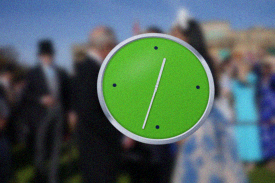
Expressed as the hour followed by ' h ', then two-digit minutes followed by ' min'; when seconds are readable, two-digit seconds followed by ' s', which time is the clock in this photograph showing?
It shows 12 h 33 min
